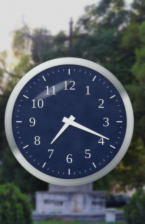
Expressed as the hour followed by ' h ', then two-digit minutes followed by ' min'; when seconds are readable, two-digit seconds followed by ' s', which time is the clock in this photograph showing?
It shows 7 h 19 min
